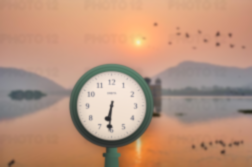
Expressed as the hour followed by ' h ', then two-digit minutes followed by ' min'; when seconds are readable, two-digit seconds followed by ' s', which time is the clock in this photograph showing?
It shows 6 h 31 min
